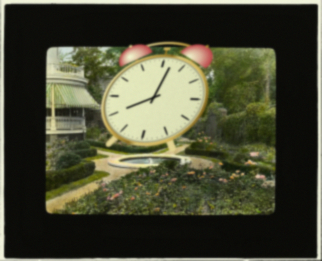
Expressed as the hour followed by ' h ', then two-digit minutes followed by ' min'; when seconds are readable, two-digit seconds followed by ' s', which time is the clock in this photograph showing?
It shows 8 h 02 min
